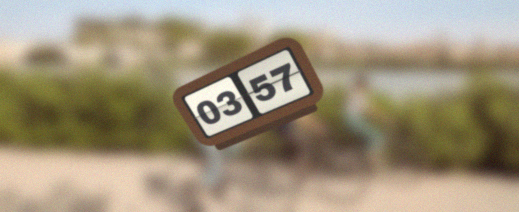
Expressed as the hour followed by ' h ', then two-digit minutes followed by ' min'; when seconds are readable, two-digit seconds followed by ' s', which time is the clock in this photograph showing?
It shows 3 h 57 min
